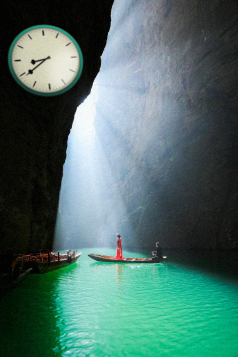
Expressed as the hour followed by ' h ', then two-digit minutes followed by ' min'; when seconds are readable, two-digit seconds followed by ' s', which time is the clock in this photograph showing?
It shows 8 h 39 min
